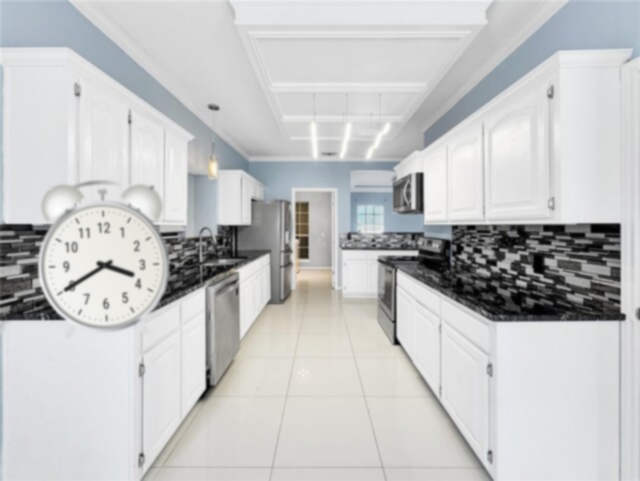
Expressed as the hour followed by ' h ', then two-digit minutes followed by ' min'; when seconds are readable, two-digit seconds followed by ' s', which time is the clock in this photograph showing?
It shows 3 h 40 min
